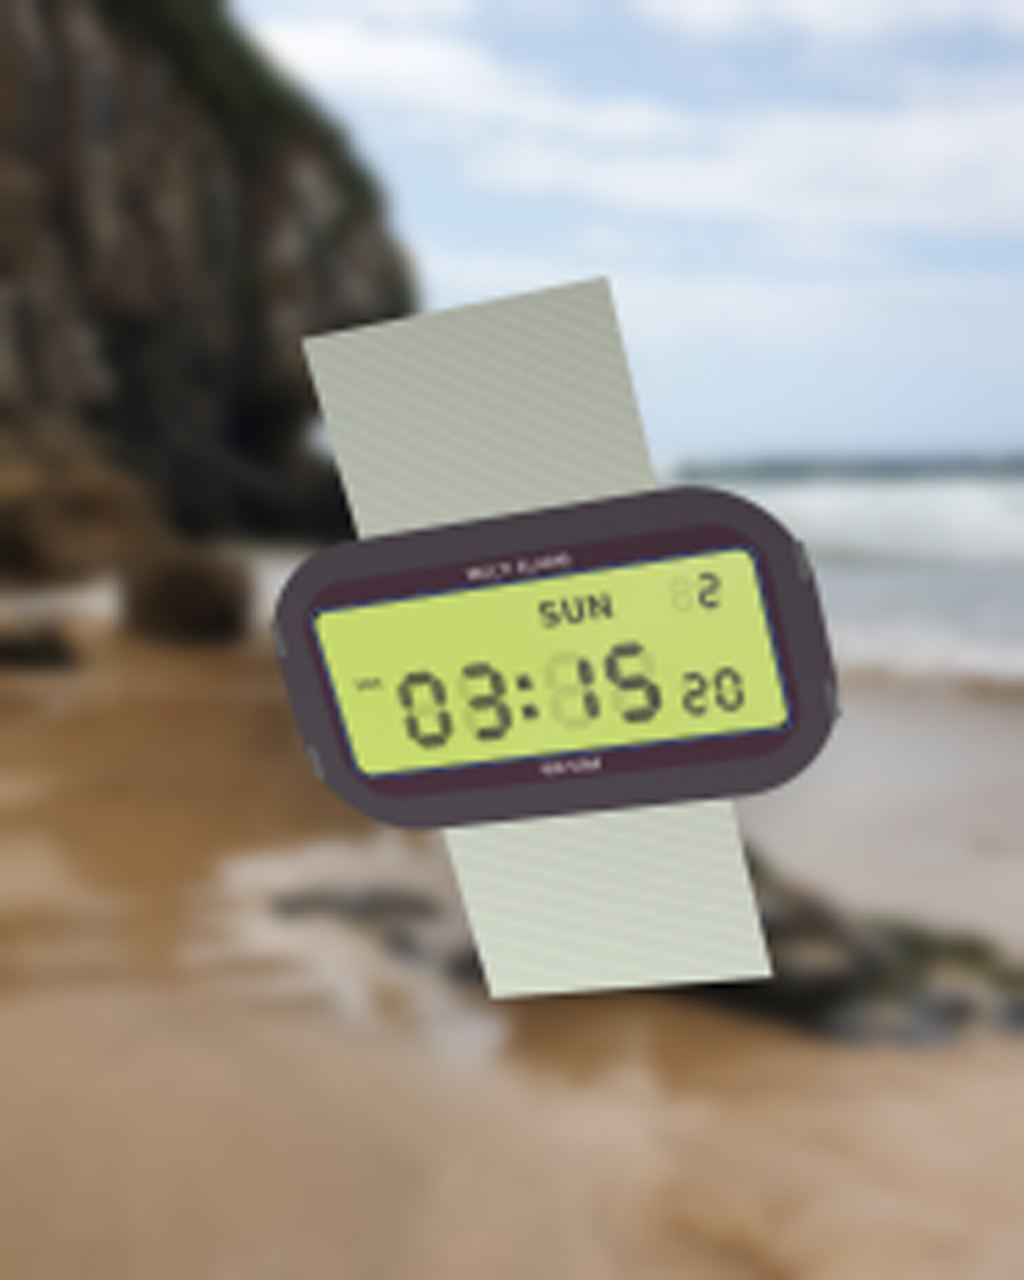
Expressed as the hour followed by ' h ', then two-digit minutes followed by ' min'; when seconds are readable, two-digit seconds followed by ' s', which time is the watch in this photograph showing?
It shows 3 h 15 min 20 s
